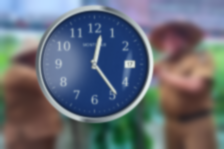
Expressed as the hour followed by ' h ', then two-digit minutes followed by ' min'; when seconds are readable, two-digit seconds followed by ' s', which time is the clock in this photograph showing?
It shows 12 h 24 min
